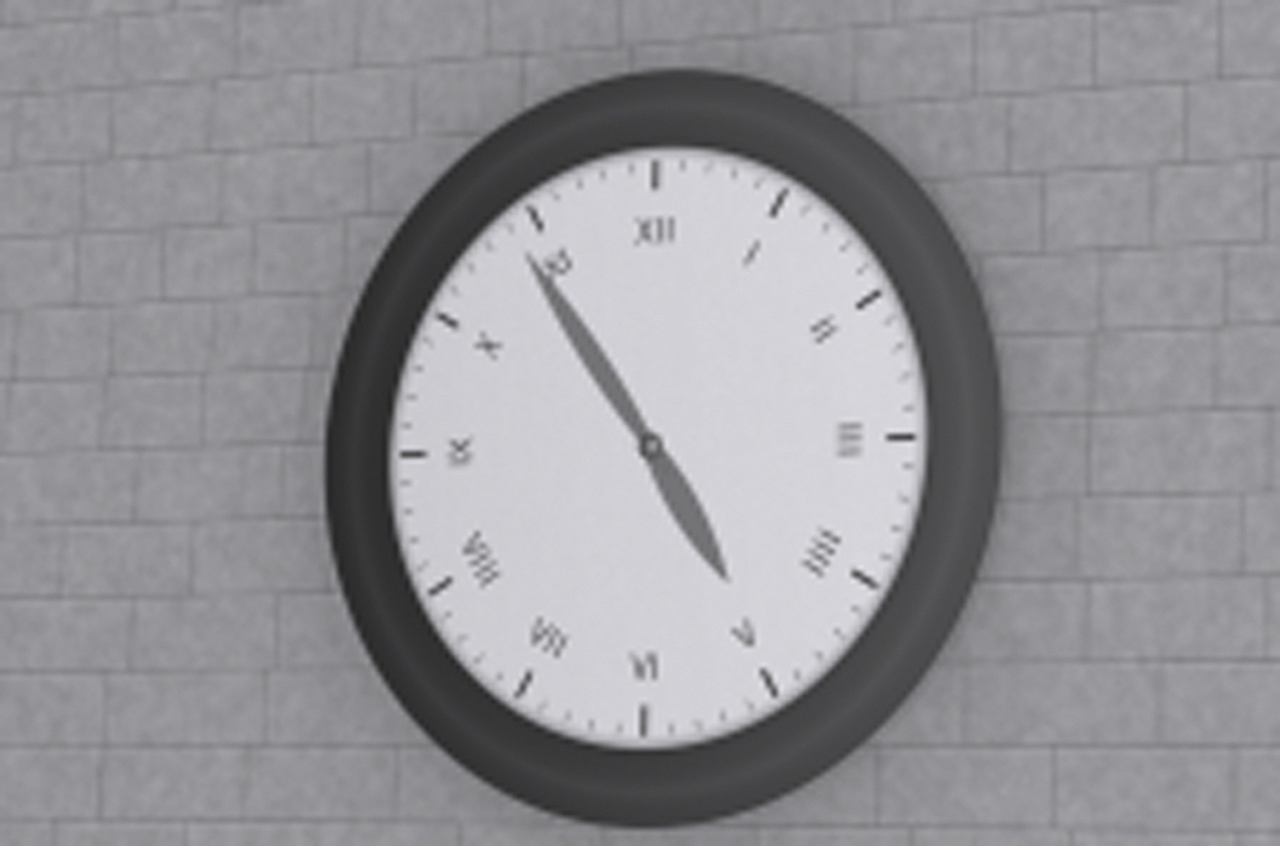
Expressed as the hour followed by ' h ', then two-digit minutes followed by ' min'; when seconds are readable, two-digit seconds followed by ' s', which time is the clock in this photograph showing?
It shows 4 h 54 min
